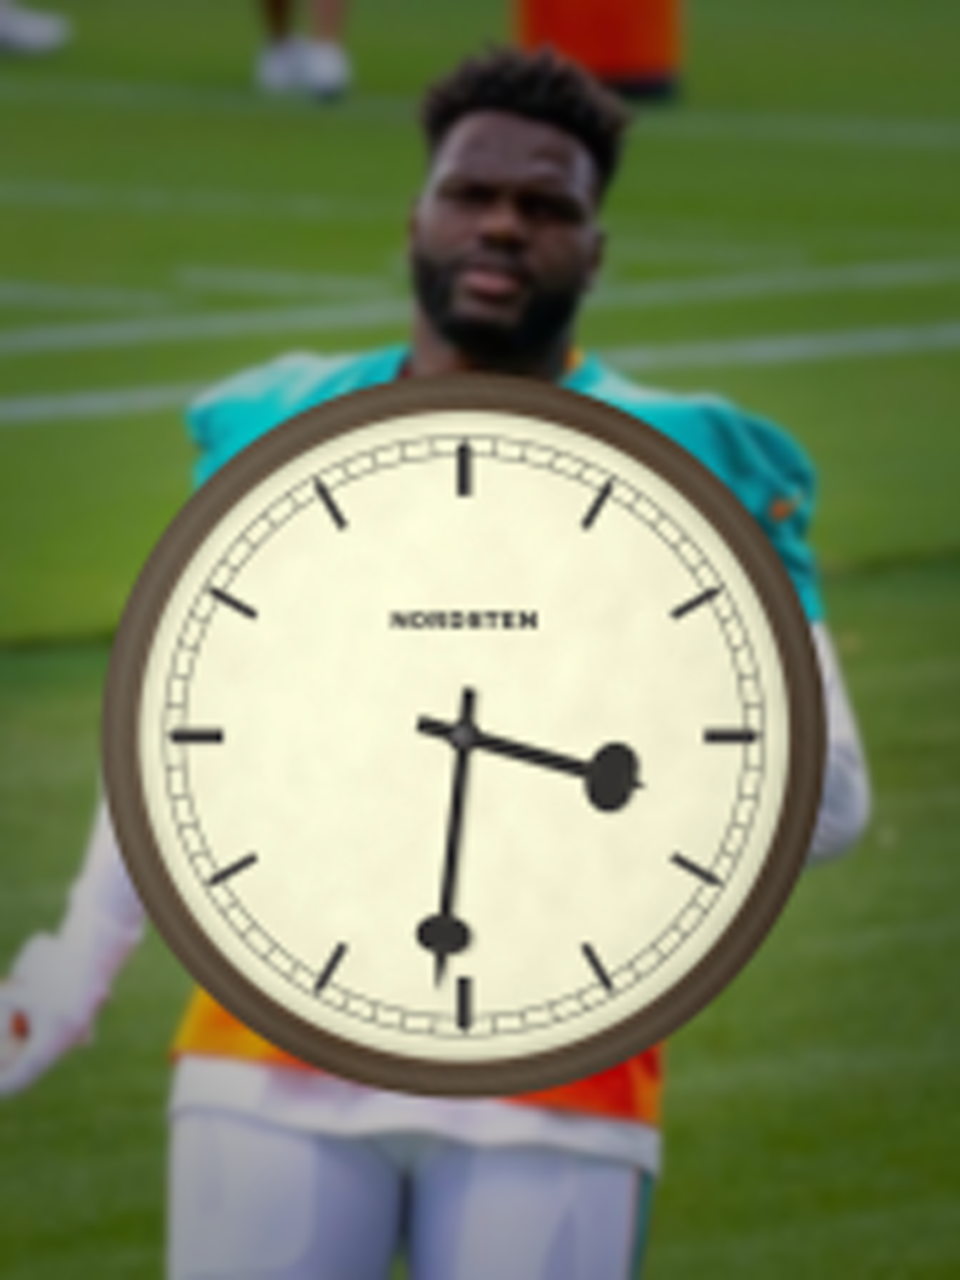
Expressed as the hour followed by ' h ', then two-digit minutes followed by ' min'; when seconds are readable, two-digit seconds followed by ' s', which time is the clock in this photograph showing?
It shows 3 h 31 min
